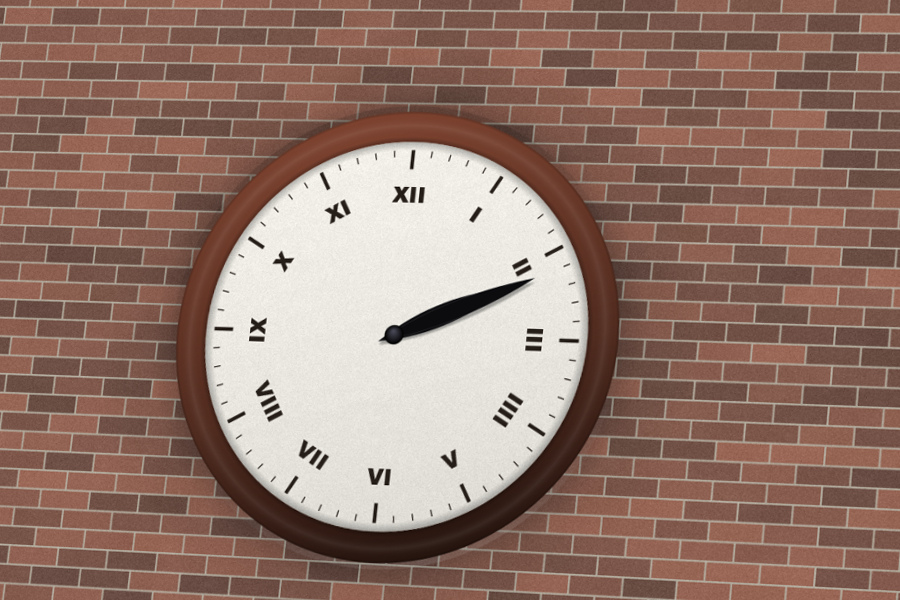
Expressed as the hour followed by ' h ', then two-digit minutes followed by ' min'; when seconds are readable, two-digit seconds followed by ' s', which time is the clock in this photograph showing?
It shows 2 h 11 min
